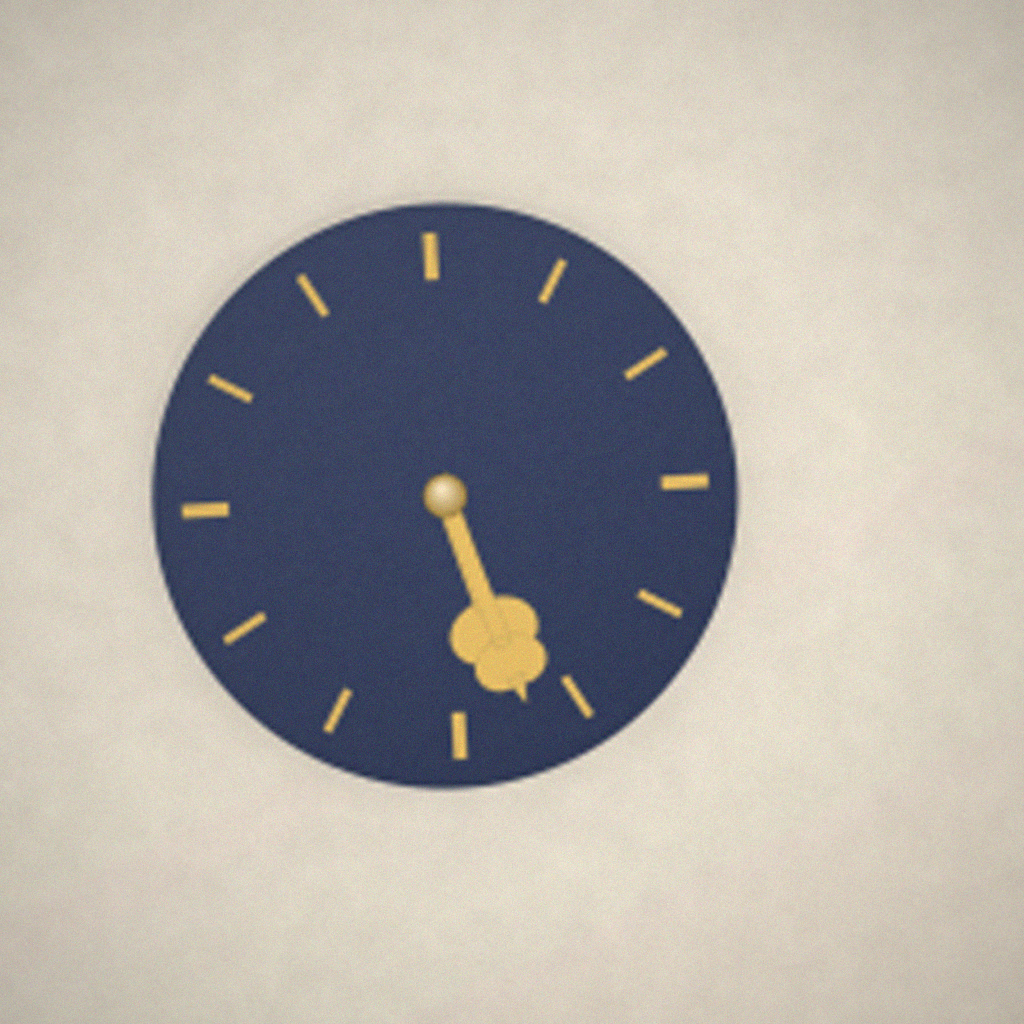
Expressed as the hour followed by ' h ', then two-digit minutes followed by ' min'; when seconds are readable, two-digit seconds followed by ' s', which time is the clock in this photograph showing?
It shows 5 h 27 min
